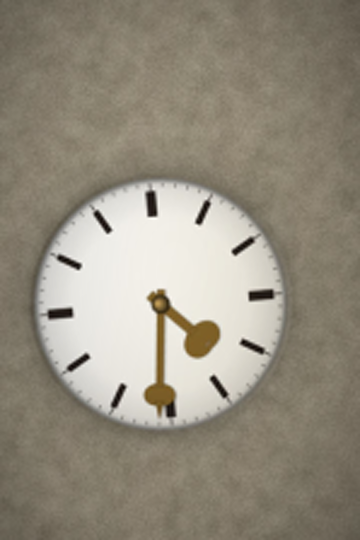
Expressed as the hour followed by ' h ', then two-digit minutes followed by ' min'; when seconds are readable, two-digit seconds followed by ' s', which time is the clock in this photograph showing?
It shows 4 h 31 min
